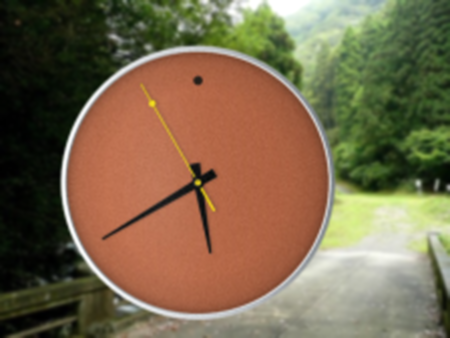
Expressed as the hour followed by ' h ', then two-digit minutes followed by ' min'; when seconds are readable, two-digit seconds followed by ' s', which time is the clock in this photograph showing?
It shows 5 h 39 min 55 s
